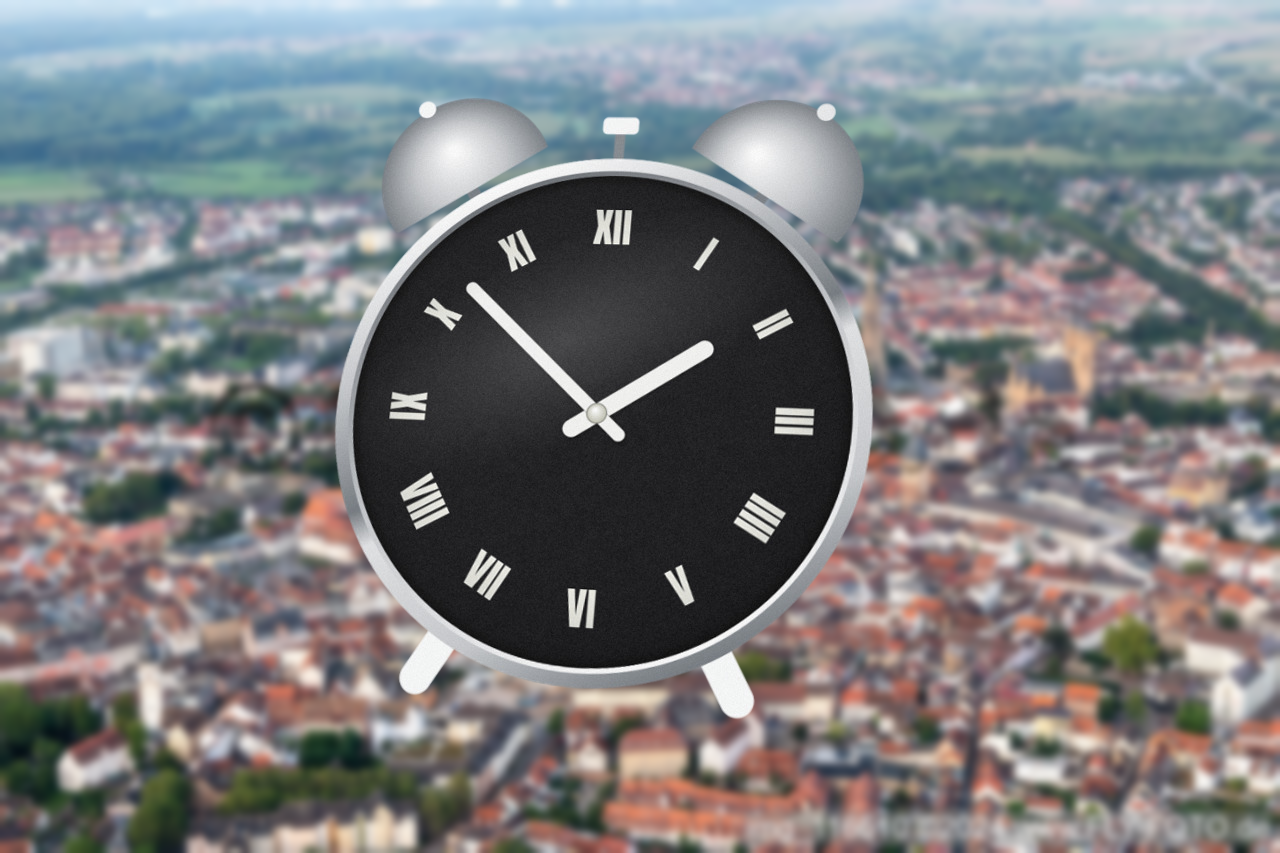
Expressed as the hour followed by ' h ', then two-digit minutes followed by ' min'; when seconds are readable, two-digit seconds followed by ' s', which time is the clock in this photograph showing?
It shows 1 h 52 min
